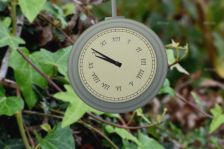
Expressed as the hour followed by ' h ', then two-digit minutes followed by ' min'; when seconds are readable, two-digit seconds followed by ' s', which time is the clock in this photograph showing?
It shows 9 h 51 min
